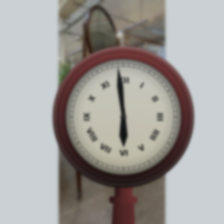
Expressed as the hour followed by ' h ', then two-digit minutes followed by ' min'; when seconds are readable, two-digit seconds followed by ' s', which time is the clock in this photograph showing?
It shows 5 h 59 min
